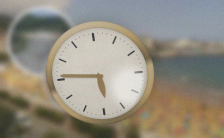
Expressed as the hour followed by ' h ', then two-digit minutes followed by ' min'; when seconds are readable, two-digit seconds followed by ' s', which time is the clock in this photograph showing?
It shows 5 h 46 min
